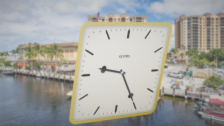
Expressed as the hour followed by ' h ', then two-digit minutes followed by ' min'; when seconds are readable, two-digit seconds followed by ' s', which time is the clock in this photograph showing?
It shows 9 h 25 min
